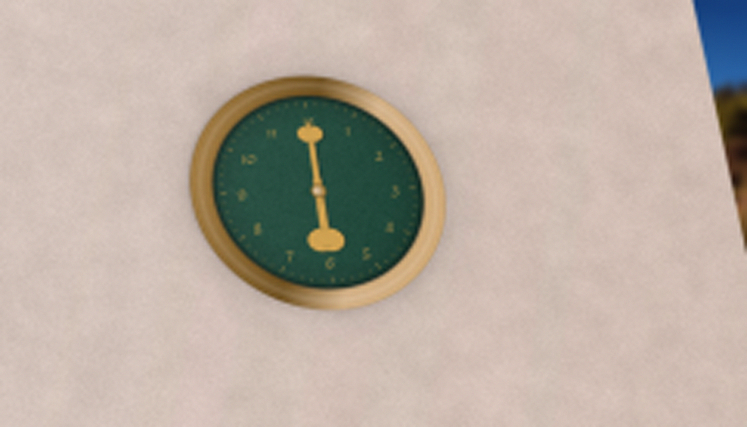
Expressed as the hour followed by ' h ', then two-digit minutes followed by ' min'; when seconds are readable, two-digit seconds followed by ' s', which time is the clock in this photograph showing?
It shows 6 h 00 min
